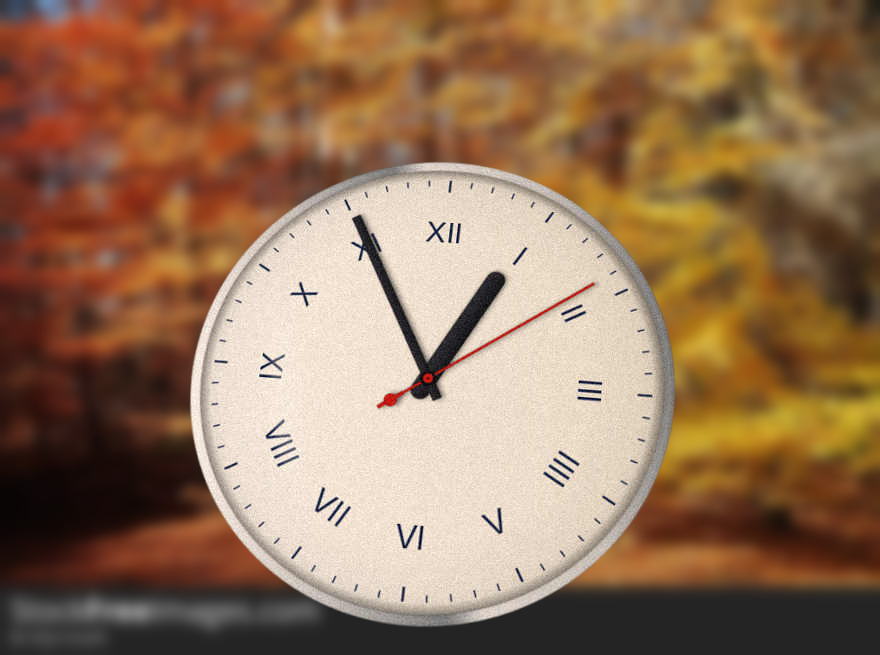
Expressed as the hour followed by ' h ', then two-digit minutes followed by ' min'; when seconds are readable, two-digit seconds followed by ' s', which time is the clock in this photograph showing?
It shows 12 h 55 min 09 s
